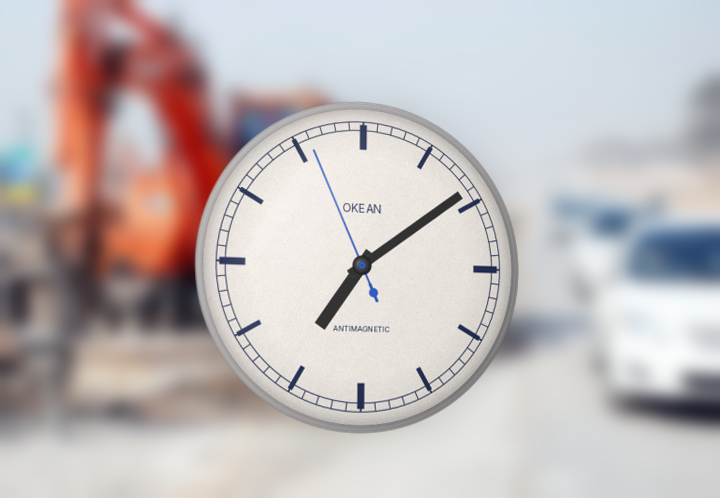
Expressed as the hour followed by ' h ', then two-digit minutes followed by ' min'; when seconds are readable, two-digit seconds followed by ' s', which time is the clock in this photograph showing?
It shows 7 h 08 min 56 s
